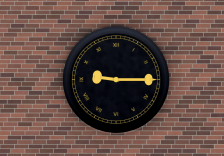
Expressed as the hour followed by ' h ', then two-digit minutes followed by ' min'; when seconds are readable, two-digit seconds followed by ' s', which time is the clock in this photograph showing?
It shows 9 h 15 min
